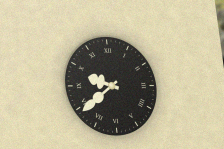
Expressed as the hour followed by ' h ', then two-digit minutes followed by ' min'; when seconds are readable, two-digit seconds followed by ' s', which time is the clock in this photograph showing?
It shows 9 h 39 min
